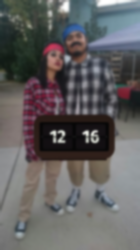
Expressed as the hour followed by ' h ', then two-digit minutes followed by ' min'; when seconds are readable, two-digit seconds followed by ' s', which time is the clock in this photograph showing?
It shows 12 h 16 min
